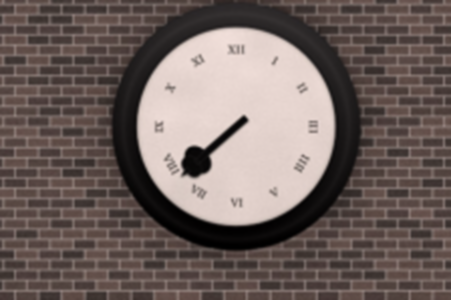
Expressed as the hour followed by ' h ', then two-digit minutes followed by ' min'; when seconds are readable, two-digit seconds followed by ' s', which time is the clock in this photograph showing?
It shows 7 h 38 min
